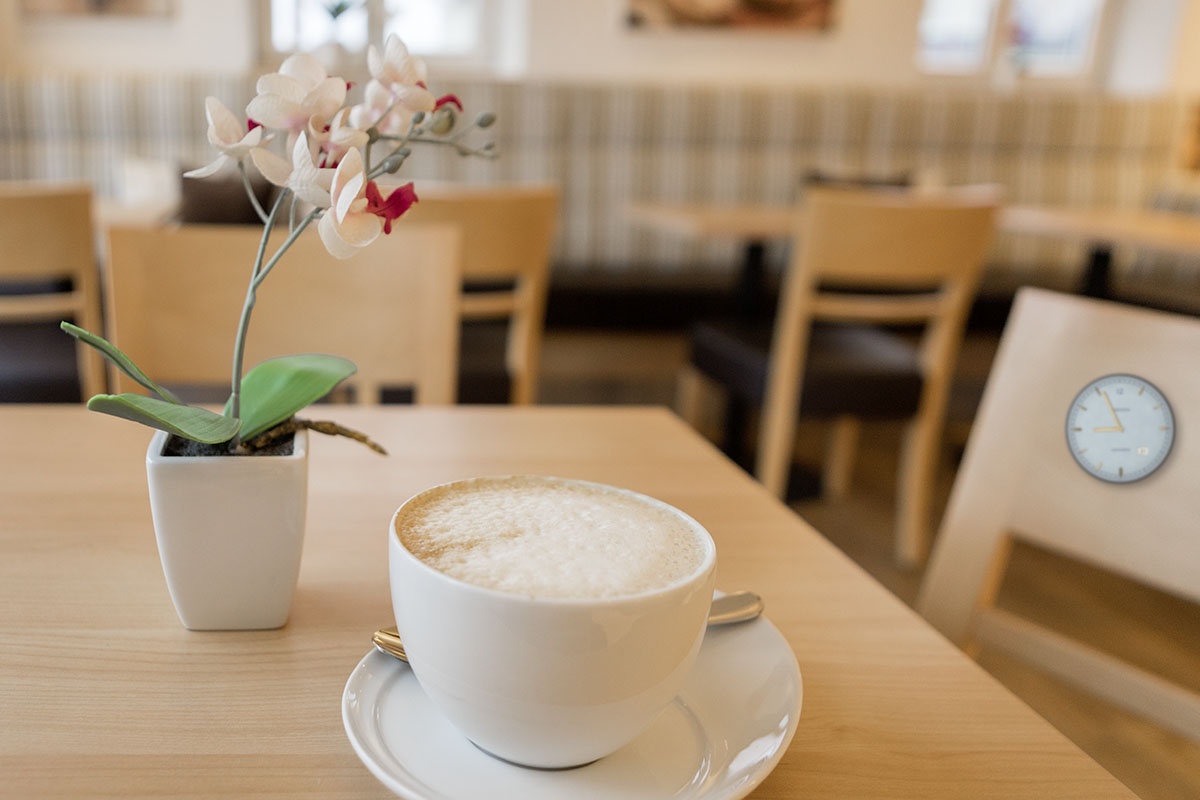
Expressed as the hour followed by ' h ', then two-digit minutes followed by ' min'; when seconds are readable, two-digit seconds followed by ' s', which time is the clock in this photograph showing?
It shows 8 h 56 min
